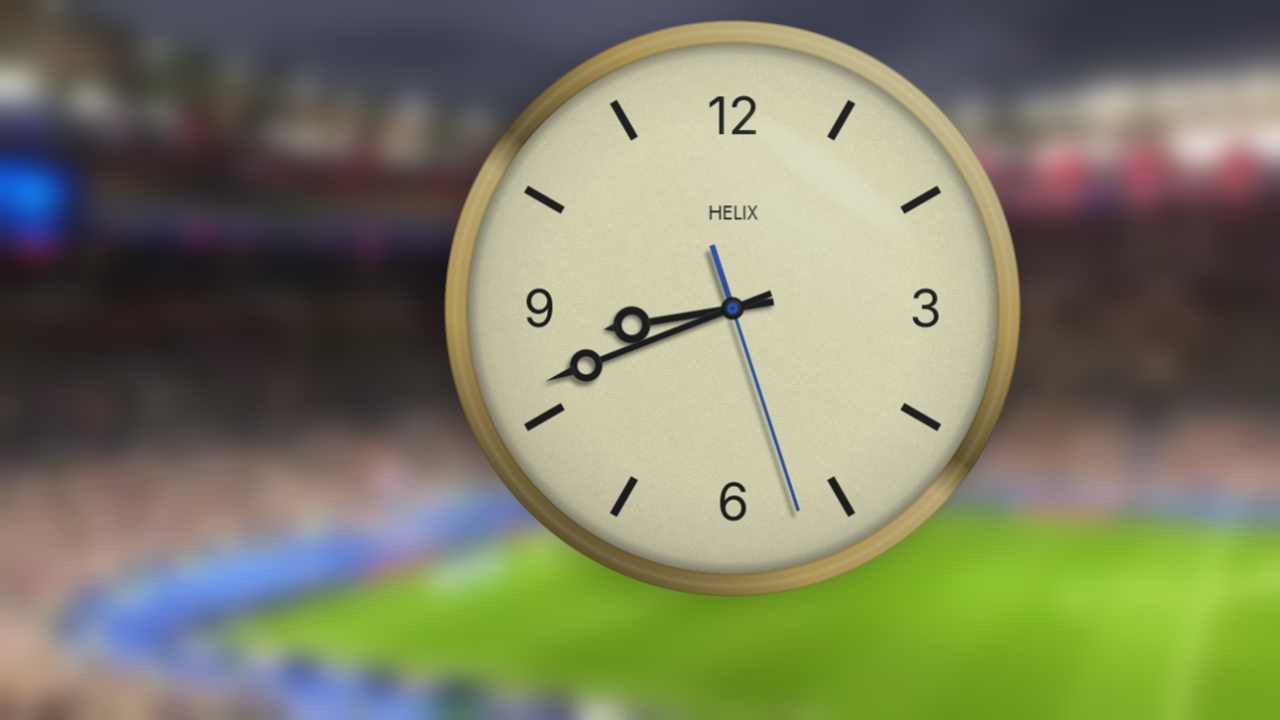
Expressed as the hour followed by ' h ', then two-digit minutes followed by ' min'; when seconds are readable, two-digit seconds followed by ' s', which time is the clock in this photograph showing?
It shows 8 h 41 min 27 s
